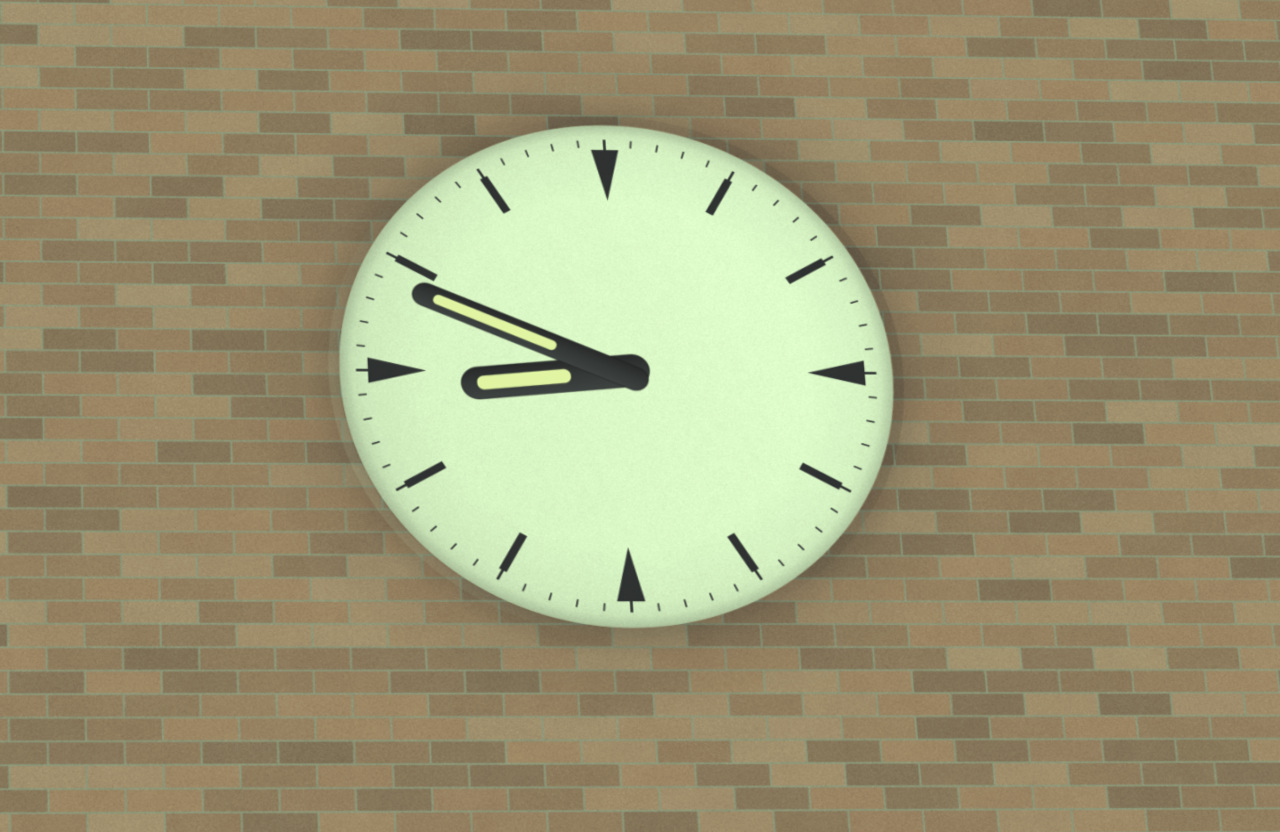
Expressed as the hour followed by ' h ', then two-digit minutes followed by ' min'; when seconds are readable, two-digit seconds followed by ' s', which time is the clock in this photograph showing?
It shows 8 h 49 min
